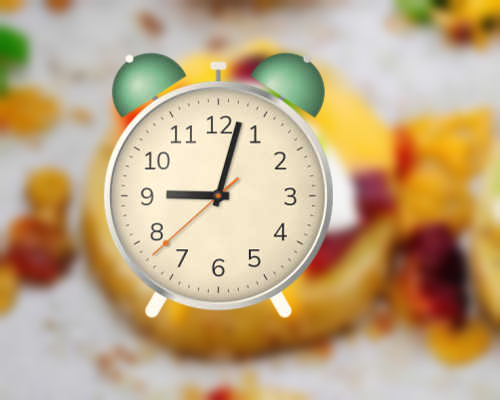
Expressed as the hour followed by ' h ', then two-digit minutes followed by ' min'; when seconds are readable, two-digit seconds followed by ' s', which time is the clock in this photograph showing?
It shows 9 h 02 min 38 s
